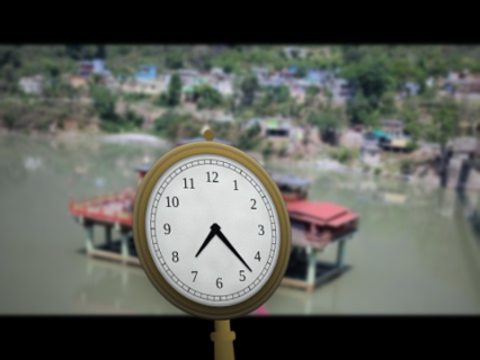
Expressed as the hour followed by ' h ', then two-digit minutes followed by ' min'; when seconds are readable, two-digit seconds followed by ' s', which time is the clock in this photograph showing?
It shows 7 h 23 min
